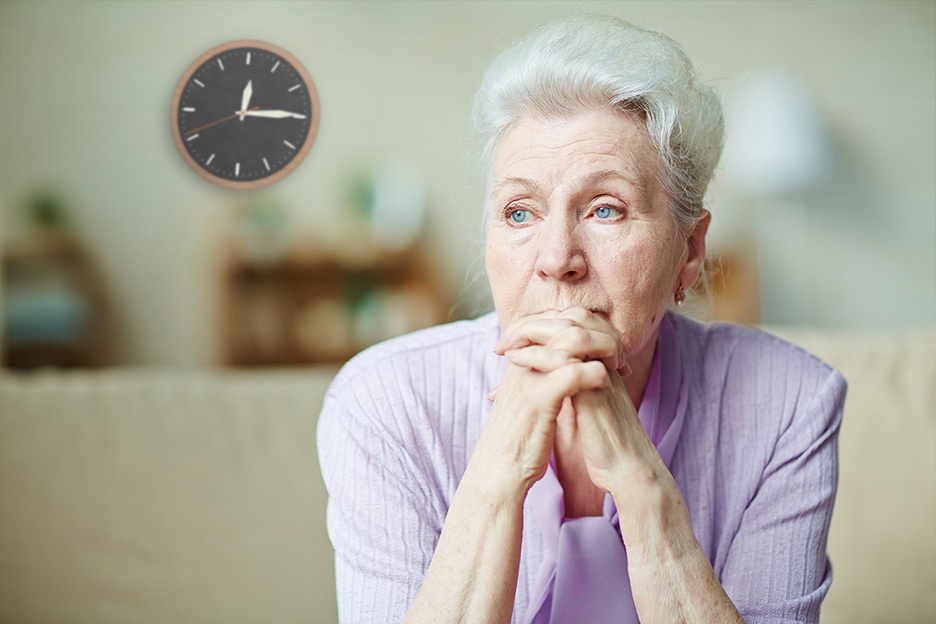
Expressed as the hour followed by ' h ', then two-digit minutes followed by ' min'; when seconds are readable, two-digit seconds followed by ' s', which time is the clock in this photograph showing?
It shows 12 h 14 min 41 s
